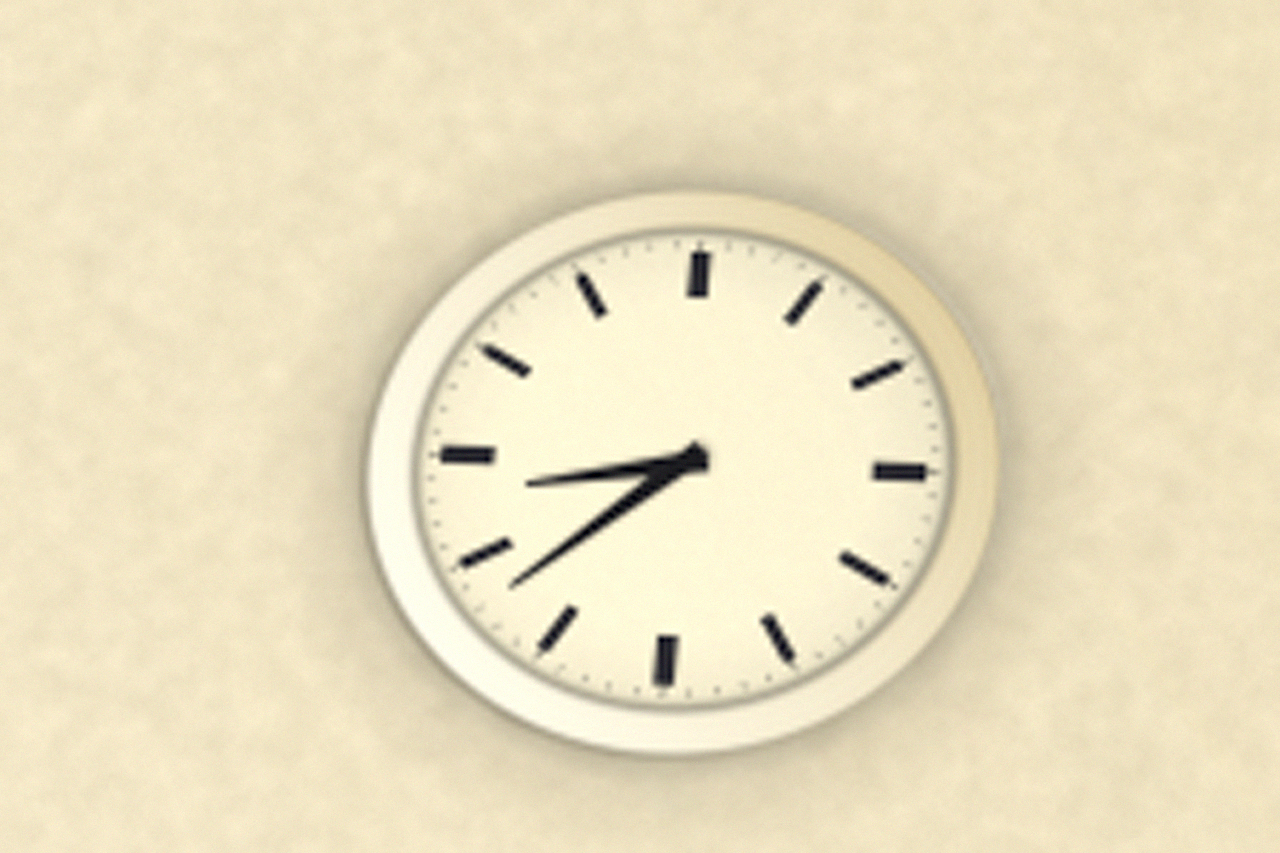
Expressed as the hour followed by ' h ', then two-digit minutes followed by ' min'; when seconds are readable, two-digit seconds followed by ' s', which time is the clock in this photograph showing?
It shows 8 h 38 min
